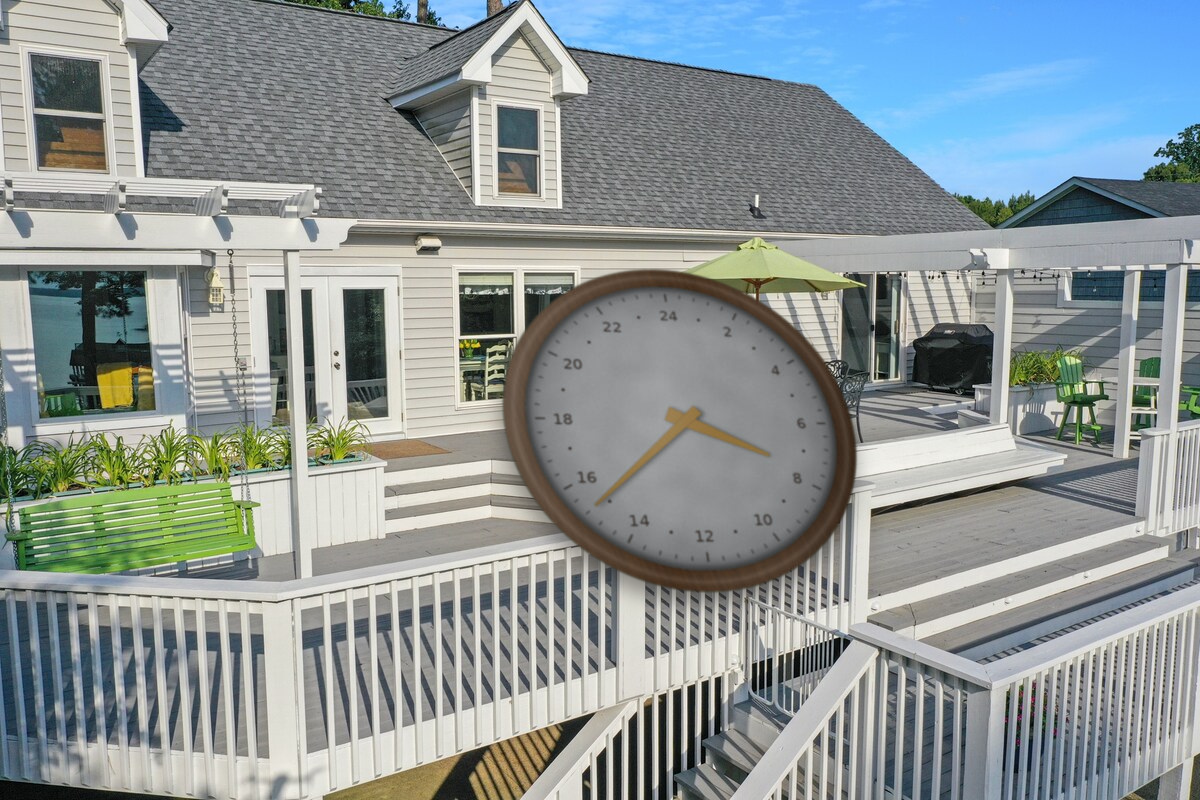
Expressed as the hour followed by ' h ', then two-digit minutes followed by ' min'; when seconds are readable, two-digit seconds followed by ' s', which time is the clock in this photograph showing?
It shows 7 h 38 min
